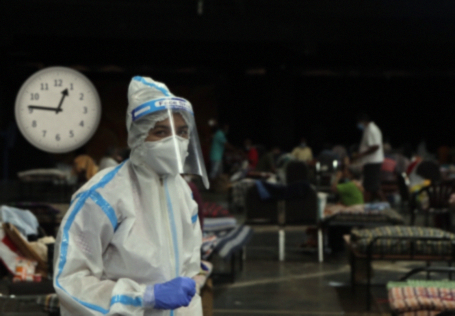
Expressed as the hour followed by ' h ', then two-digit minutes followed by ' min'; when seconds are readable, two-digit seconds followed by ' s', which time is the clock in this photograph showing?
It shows 12 h 46 min
